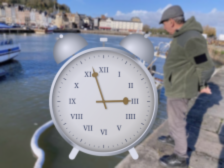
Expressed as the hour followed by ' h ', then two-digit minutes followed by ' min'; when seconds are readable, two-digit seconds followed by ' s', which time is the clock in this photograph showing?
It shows 2 h 57 min
